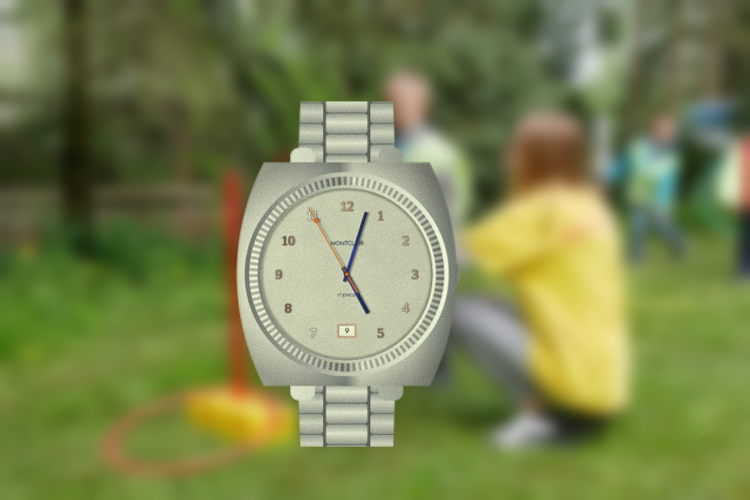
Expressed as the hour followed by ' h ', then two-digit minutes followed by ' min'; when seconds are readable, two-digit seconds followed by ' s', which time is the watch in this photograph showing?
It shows 5 h 02 min 55 s
